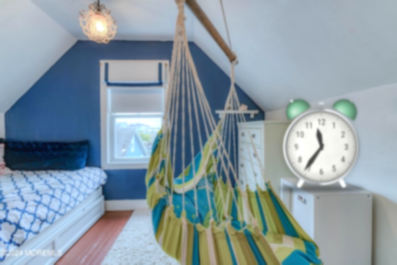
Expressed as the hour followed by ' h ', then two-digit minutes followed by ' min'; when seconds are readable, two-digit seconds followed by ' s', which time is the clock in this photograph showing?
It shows 11 h 36 min
